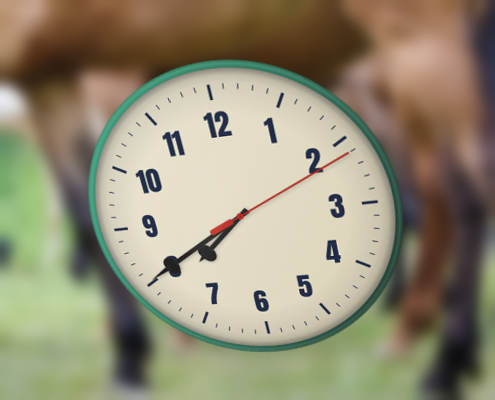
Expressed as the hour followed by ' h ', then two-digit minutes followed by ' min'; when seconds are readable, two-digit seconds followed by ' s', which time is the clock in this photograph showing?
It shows 7 h 40 min 11 s
